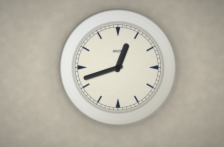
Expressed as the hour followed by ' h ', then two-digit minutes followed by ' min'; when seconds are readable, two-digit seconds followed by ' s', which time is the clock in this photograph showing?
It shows 12 h 42 min
